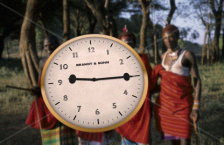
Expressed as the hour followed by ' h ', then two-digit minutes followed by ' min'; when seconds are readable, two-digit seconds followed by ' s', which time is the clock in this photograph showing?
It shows 9 h 15 min
